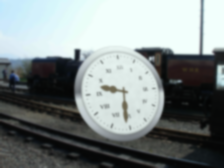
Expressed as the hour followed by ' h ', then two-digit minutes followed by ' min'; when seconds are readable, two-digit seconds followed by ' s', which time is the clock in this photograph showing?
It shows 9 h 31 min
